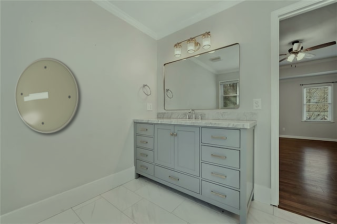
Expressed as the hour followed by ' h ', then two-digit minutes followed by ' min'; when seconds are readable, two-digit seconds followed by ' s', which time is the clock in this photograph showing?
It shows 8 h 43 min
